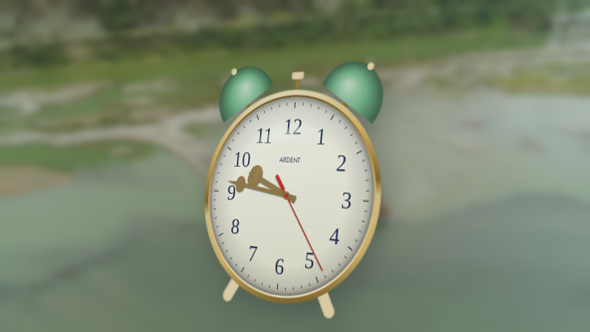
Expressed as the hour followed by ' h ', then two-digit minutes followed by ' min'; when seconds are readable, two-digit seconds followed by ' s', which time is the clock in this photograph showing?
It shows 9 h 46 min 24 s
